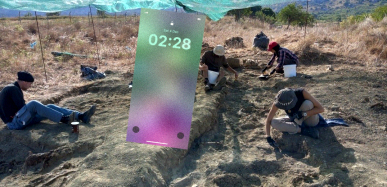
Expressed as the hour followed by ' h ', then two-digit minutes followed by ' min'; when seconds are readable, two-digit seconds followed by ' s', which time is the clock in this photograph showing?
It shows 2 h 28 min
